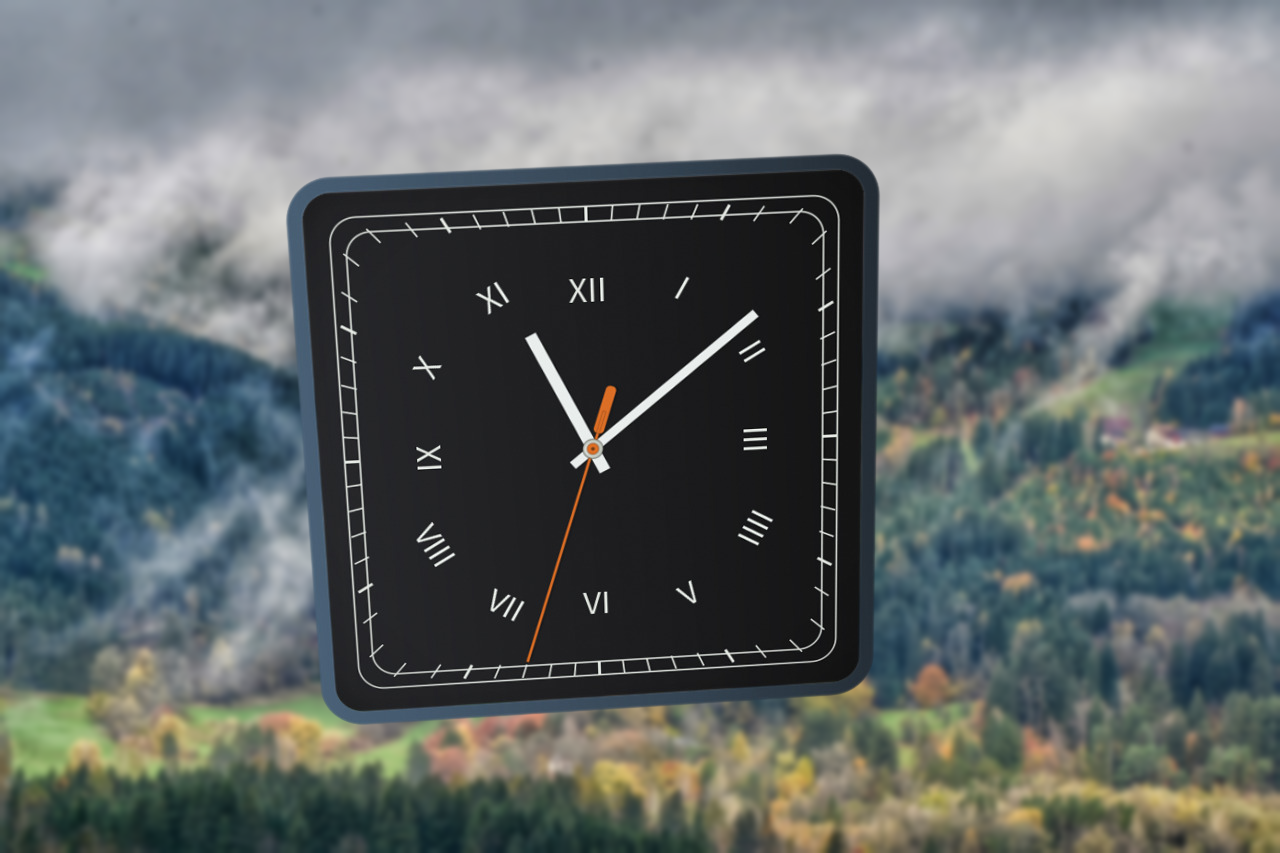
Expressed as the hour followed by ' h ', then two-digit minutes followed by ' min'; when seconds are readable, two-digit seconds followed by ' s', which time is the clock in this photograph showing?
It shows 11 h 08 min 33 s
